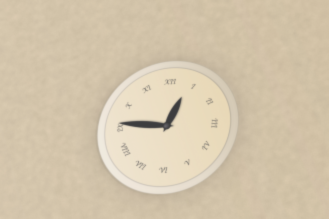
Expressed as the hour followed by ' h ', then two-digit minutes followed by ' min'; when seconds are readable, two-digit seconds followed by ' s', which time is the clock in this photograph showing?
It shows 12 h 46 min
